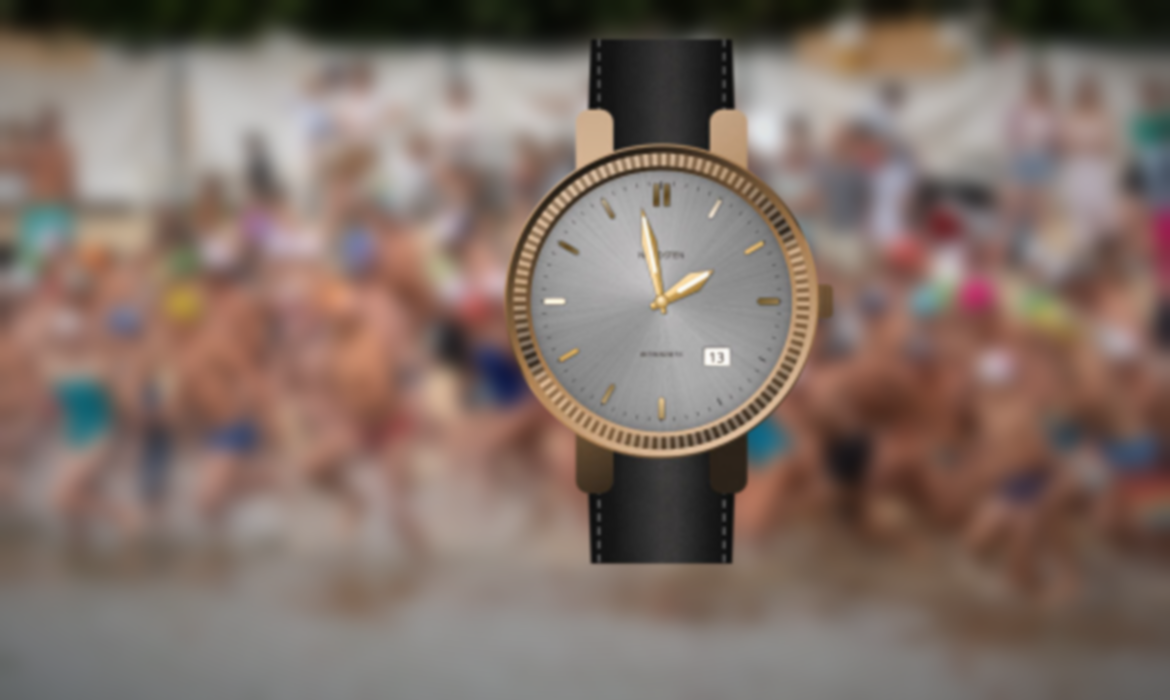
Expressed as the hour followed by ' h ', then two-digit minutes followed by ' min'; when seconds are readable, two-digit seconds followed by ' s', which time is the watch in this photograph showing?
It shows 1 h 58 min
